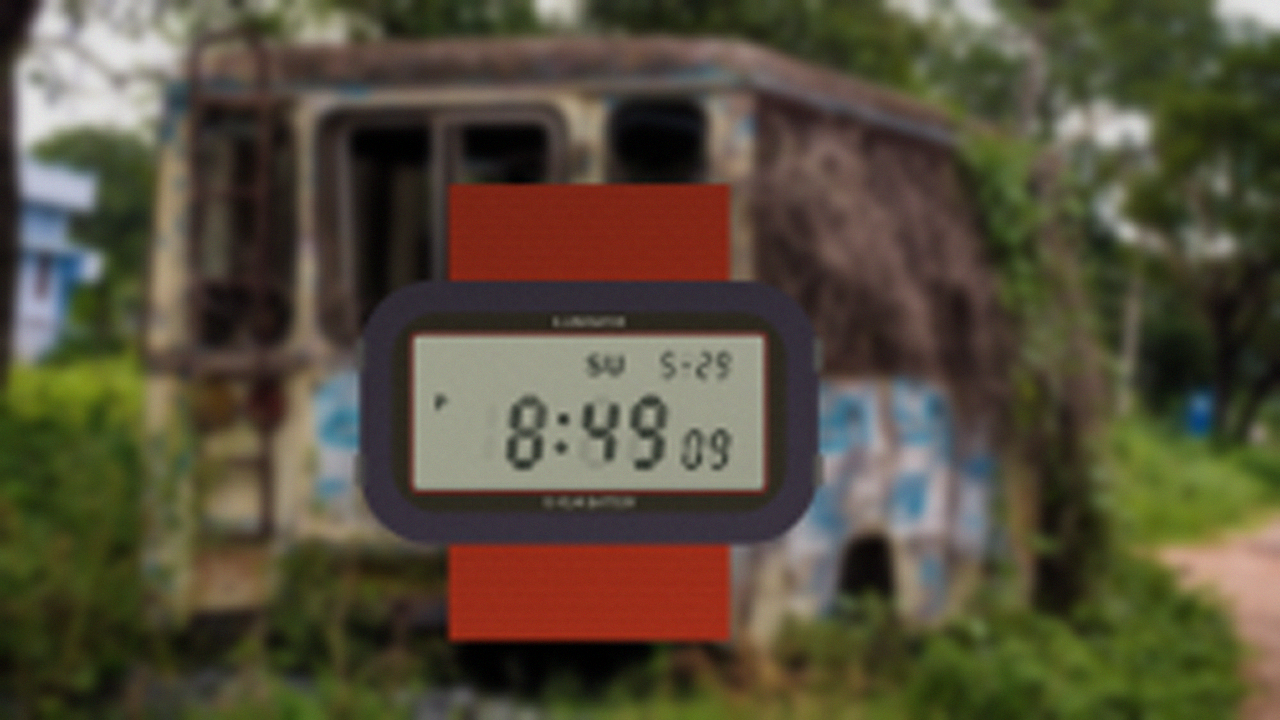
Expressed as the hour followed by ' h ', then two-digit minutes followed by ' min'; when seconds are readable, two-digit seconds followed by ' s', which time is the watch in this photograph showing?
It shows 8 h 49 min 09 s
